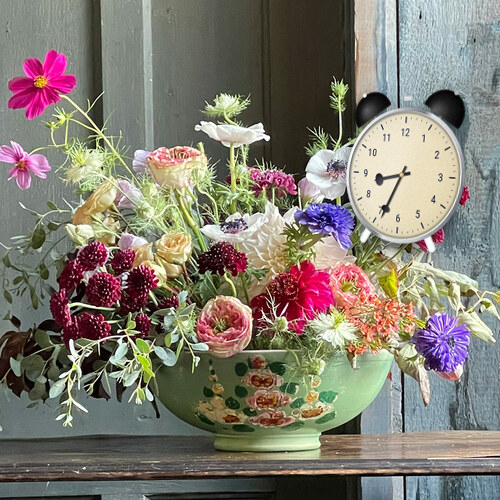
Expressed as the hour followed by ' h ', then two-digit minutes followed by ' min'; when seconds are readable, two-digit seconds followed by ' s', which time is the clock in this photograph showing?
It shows 8 h 34 min
